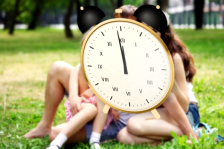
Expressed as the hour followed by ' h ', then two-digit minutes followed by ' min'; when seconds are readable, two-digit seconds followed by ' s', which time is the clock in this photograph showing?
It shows 11 h 59 min
